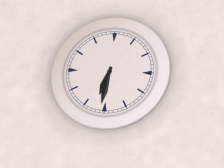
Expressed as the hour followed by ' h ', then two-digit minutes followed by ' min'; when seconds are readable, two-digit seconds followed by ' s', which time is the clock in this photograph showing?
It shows 6 h 31 min
